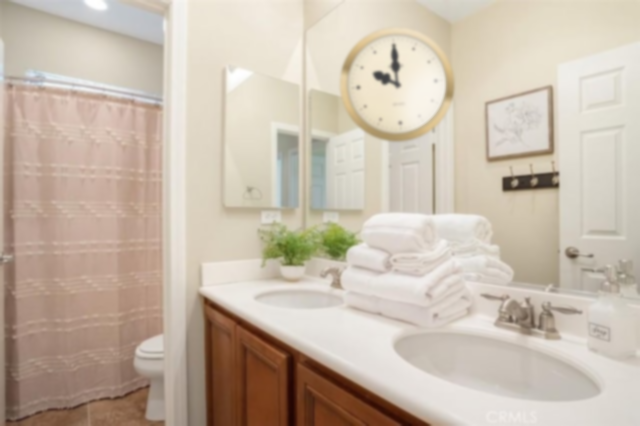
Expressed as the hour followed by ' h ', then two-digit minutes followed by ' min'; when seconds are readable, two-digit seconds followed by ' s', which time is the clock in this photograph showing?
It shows 10 h 00 min
